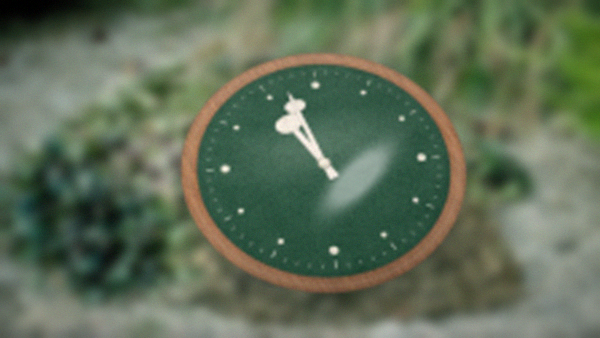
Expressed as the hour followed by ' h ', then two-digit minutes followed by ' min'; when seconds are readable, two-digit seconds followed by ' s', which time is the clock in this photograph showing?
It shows 10 h 57 min
